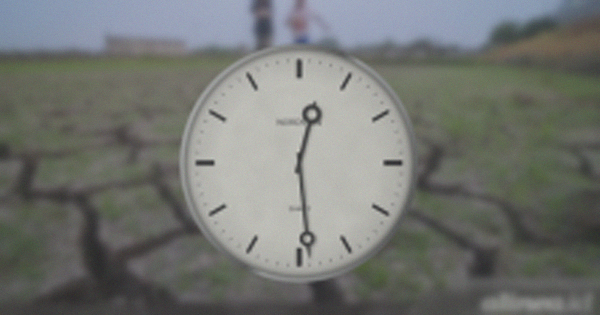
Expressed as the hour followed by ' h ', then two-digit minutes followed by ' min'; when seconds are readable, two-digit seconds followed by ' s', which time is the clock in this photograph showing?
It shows 12 h 29 min
